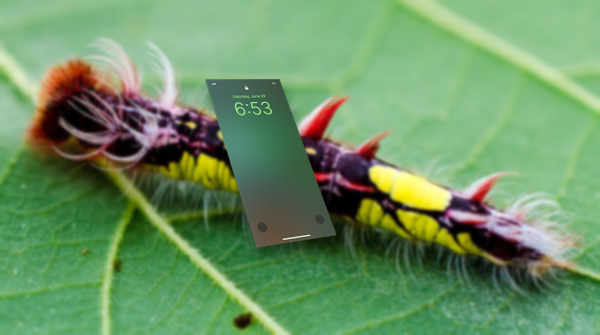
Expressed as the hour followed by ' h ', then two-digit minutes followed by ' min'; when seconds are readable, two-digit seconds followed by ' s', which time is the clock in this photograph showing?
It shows 6 h 53 min
